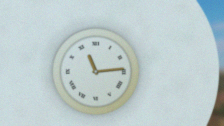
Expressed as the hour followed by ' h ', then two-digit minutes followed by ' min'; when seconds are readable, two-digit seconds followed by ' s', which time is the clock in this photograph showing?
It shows 11 h 14 min
